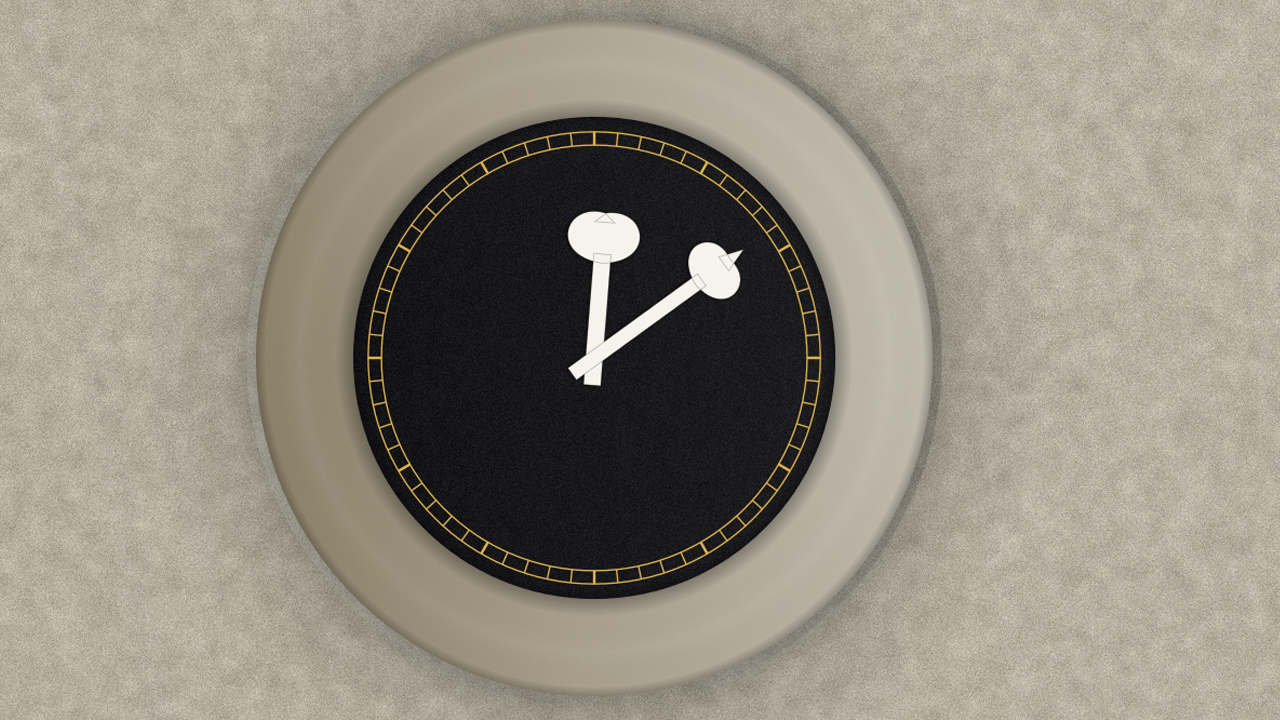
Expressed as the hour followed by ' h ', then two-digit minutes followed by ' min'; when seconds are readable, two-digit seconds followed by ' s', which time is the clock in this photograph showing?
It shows 12 h 09 min
